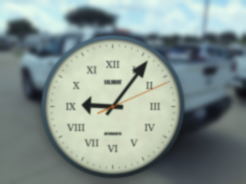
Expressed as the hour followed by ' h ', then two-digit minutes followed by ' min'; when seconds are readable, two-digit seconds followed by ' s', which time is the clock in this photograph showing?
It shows 9 h 06 min 11 s
